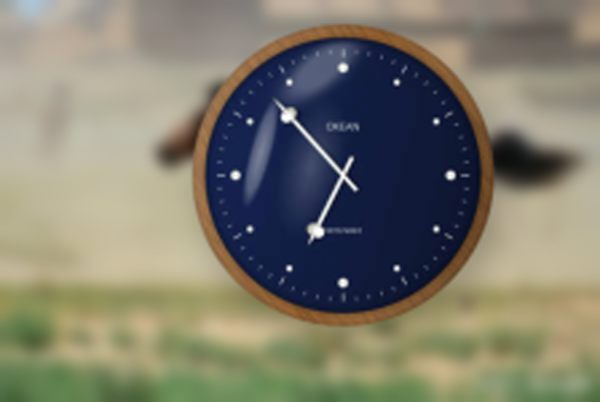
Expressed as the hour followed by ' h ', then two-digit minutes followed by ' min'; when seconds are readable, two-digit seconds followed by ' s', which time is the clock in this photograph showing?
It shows 6 h 53 min
